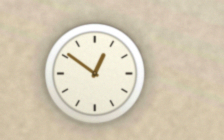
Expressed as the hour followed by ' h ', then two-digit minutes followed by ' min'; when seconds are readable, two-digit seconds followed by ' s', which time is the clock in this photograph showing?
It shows 12 h 51 min
